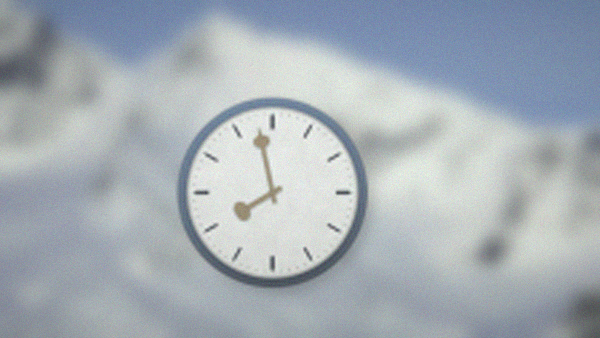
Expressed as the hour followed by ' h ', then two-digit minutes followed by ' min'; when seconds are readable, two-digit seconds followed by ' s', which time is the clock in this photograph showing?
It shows 7 h 58 min
